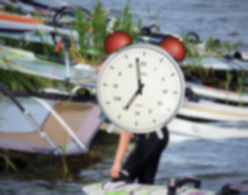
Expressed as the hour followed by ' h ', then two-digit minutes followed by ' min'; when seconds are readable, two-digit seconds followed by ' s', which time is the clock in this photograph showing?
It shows 6 h 58 min
